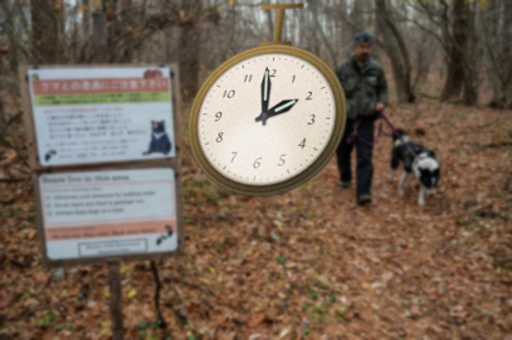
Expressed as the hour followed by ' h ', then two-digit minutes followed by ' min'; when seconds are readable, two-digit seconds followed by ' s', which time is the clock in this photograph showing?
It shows 1 h 59 min
